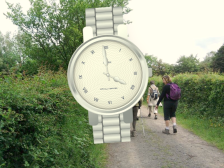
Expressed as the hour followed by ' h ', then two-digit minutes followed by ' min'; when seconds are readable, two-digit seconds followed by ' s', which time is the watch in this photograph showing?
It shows 3 h 59 min
